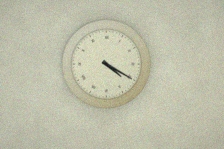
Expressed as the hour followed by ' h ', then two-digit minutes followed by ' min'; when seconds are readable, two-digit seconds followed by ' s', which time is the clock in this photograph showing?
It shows 4 h 20 min
